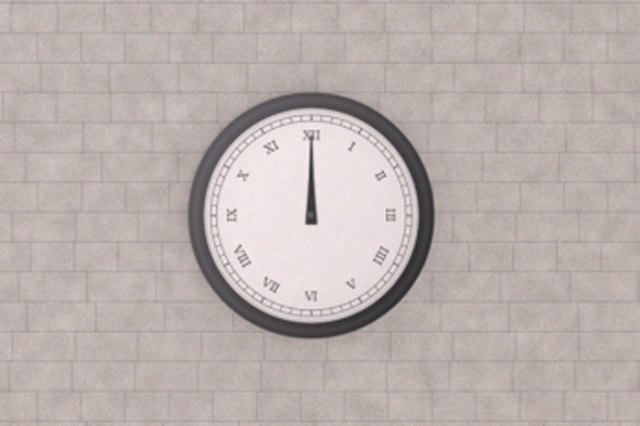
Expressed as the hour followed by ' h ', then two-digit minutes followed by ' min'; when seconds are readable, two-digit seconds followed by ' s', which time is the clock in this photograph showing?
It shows 12 h 00 min
